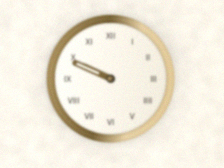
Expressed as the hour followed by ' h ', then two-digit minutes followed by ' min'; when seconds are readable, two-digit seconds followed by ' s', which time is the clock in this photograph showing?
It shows 9 h 49 min
